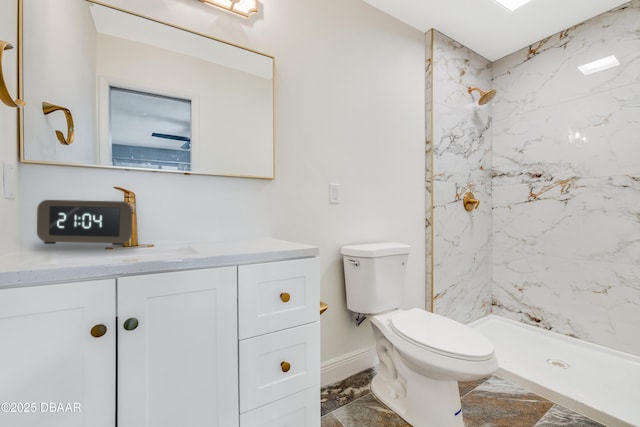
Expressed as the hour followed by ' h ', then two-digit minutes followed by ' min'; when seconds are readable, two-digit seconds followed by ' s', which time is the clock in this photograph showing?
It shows 21 h 04 min
